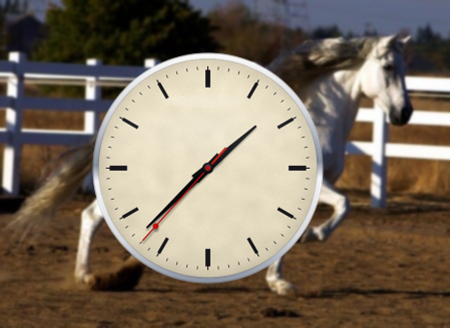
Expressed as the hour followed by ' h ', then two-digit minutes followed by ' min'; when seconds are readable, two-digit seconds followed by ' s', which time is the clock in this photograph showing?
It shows 1 h 37 min 37 s
